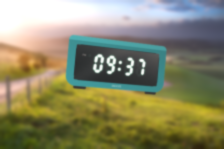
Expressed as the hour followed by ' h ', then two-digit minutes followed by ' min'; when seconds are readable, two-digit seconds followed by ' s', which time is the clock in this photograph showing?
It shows 9 h 37 min
